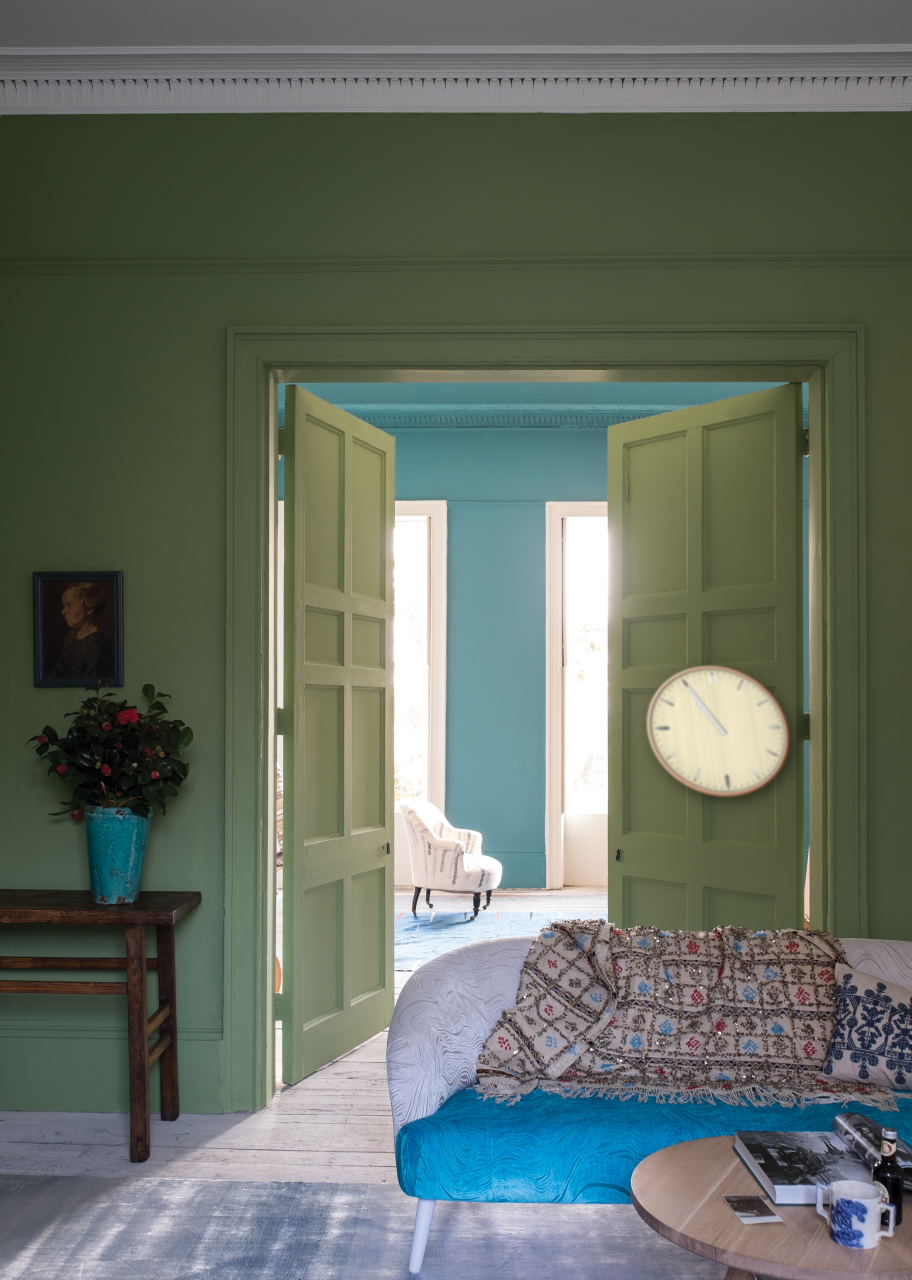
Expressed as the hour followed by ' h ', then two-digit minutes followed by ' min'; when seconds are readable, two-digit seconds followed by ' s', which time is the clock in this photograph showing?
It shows 10 h 55 min
